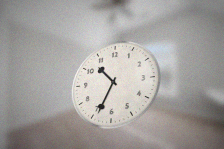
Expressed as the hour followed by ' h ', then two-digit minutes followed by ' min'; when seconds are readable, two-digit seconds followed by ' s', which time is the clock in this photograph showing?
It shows 10 h 34 min
